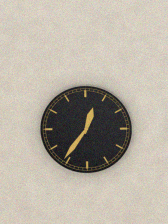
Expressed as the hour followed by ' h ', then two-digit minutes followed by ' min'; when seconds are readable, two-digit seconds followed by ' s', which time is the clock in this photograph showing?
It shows 12 h 36 min
